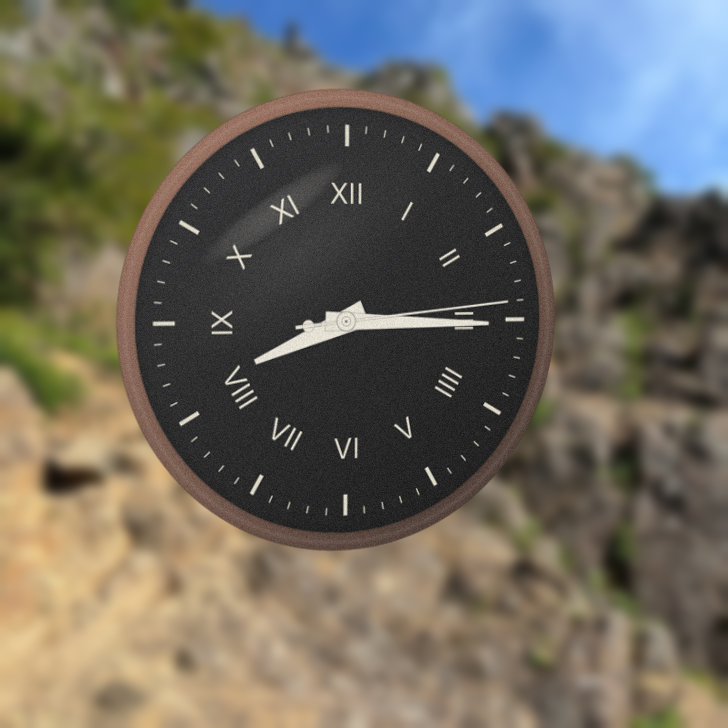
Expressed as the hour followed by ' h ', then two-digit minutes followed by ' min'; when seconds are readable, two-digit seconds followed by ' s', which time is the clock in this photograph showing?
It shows 8 h 15 min 14 s
